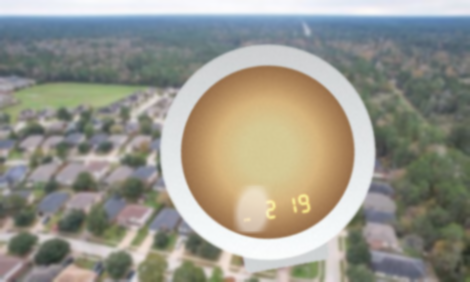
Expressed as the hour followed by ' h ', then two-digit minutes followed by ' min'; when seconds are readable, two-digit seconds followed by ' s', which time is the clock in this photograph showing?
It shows 2 h 19 min
